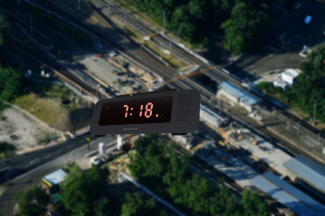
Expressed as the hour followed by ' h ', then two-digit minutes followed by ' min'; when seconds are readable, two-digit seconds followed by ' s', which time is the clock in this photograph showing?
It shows 7 h 18 min
